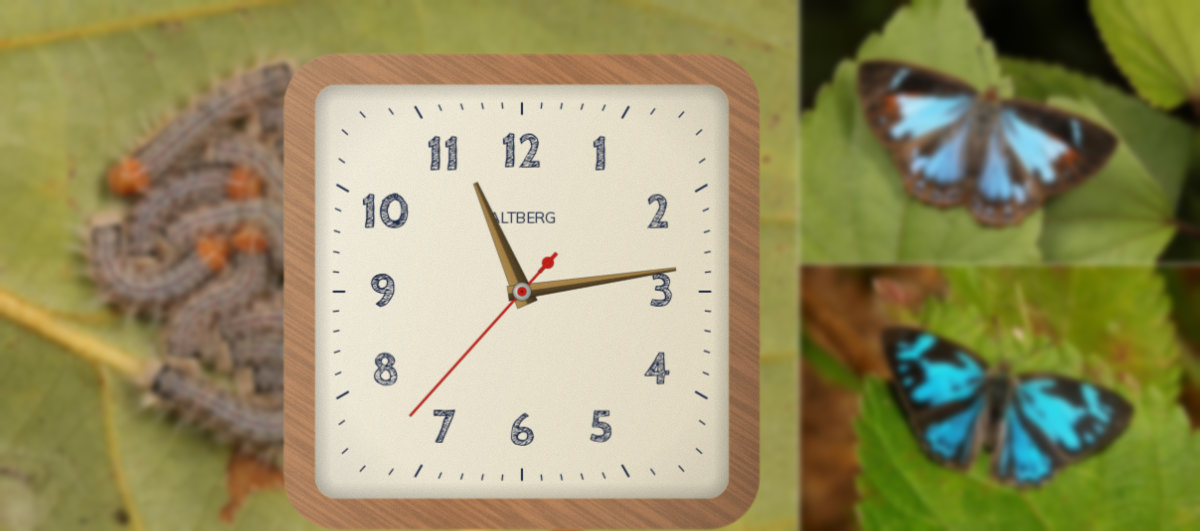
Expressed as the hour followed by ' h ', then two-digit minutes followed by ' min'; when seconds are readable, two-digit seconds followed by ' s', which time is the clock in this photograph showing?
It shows 11 h 13 min 37 s
